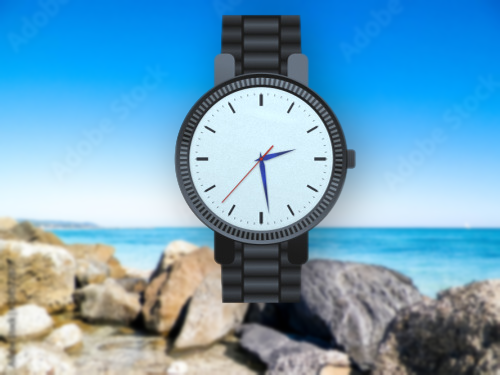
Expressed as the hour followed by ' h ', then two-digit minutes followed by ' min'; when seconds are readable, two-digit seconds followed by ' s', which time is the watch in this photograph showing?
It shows 2 h 28 min 37 s
